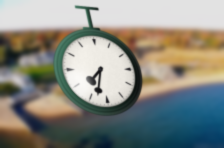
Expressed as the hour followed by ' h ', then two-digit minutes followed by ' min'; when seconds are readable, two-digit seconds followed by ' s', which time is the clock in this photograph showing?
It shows 7 h 33 min
